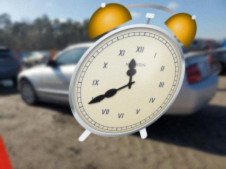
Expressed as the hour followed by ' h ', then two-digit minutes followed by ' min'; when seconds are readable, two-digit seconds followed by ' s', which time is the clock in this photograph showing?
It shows 11 h 40 min
